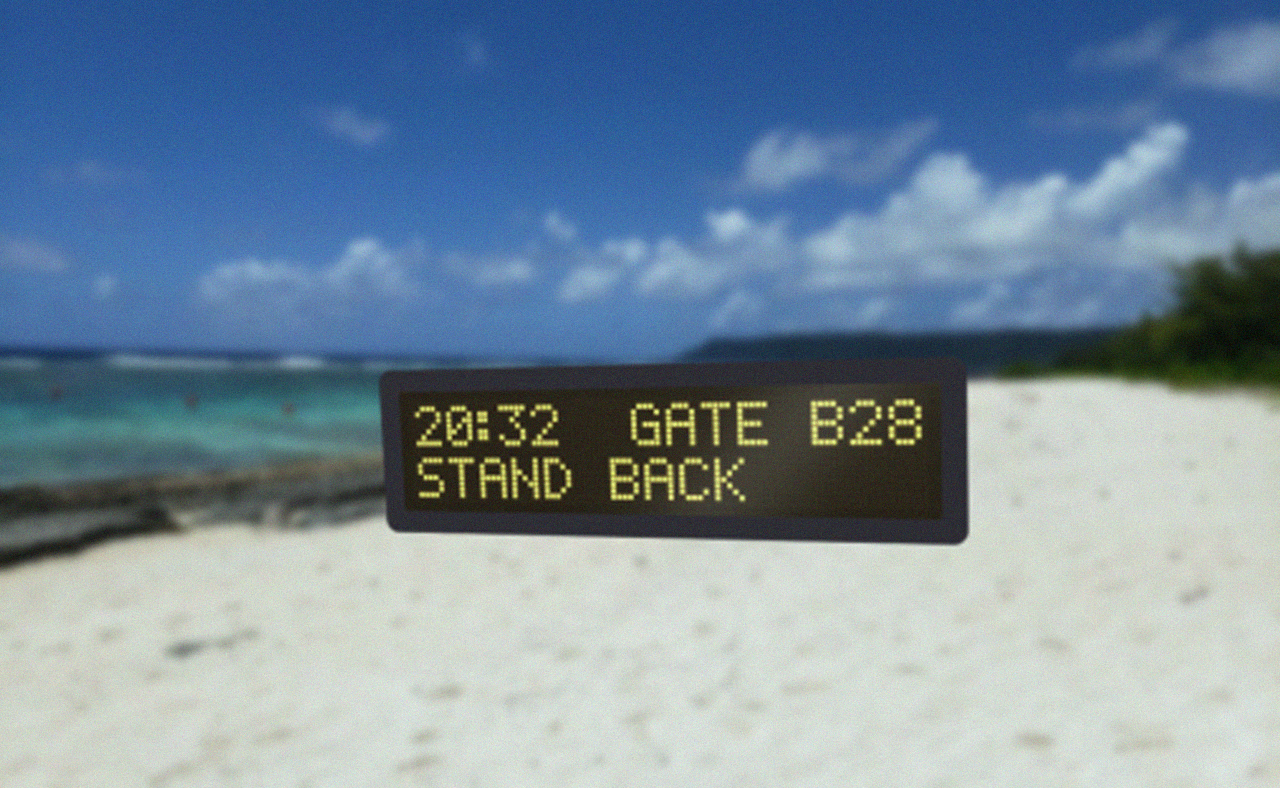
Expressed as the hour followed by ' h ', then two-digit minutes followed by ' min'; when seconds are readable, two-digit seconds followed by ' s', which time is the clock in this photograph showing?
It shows 20 h 32 min
